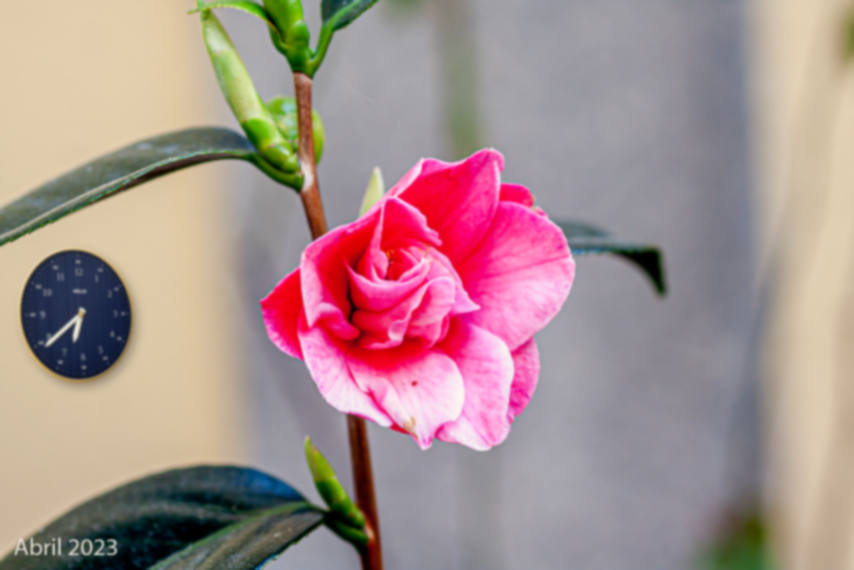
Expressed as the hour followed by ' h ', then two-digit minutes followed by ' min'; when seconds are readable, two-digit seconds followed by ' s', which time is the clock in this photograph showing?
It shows 6 h 39 min
